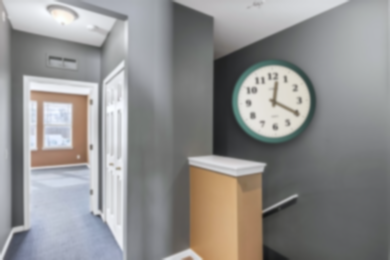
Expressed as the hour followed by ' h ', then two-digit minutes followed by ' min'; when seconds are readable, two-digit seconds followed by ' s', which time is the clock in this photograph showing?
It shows 12 h 20 min
